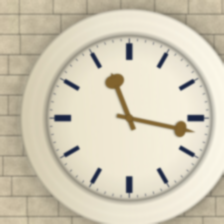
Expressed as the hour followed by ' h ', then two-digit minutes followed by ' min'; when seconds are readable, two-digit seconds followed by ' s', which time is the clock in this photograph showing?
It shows 11 h 17 min
